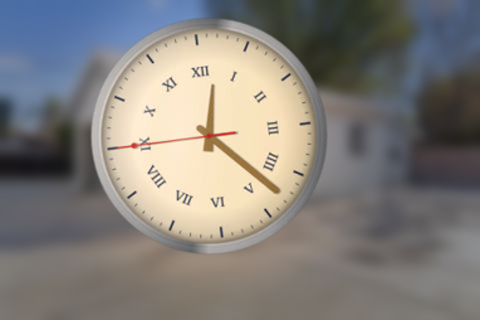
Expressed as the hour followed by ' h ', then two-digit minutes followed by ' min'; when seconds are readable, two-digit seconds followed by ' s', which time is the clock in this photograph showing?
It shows 12 h 22 min 45 s
